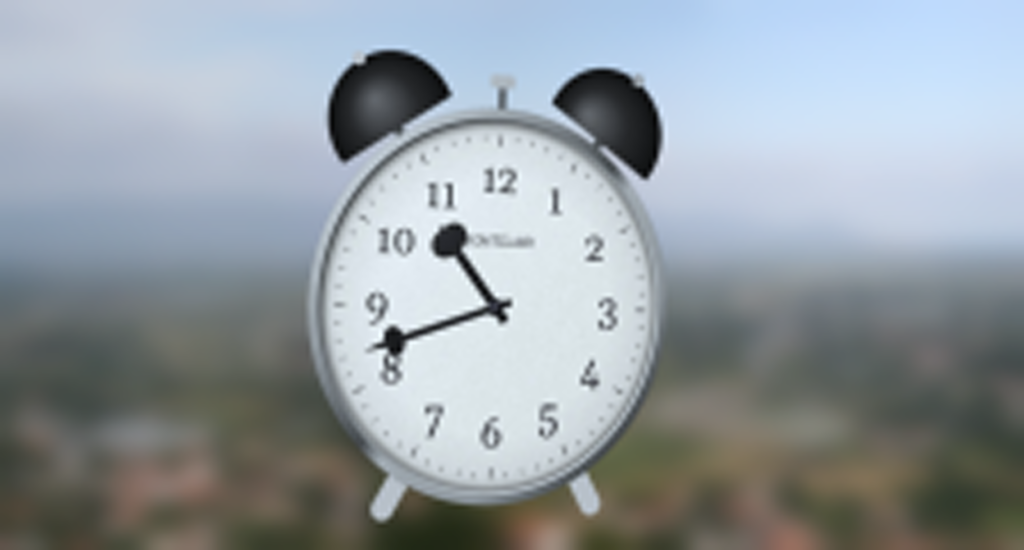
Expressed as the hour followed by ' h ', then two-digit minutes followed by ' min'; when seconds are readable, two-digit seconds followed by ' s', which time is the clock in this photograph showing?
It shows 10 h 42 min
